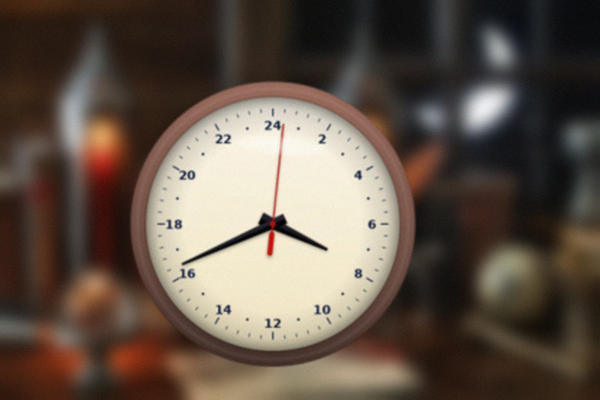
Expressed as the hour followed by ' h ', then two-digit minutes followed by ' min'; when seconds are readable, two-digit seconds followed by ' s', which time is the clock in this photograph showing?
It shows 7 h 41 min 01 s
